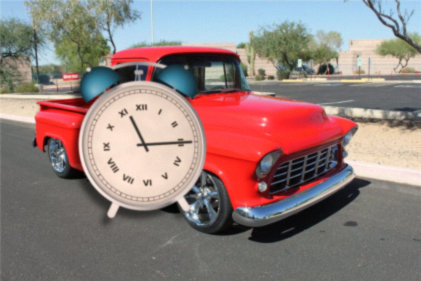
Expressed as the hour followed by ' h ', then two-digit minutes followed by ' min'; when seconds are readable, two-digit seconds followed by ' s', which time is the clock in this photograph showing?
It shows 11 h 15 min
